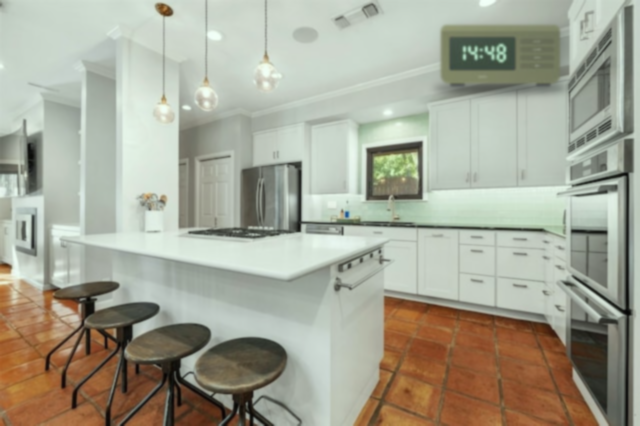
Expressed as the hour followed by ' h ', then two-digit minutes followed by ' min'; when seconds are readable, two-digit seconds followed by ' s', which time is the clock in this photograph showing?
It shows 14 h 48 min
